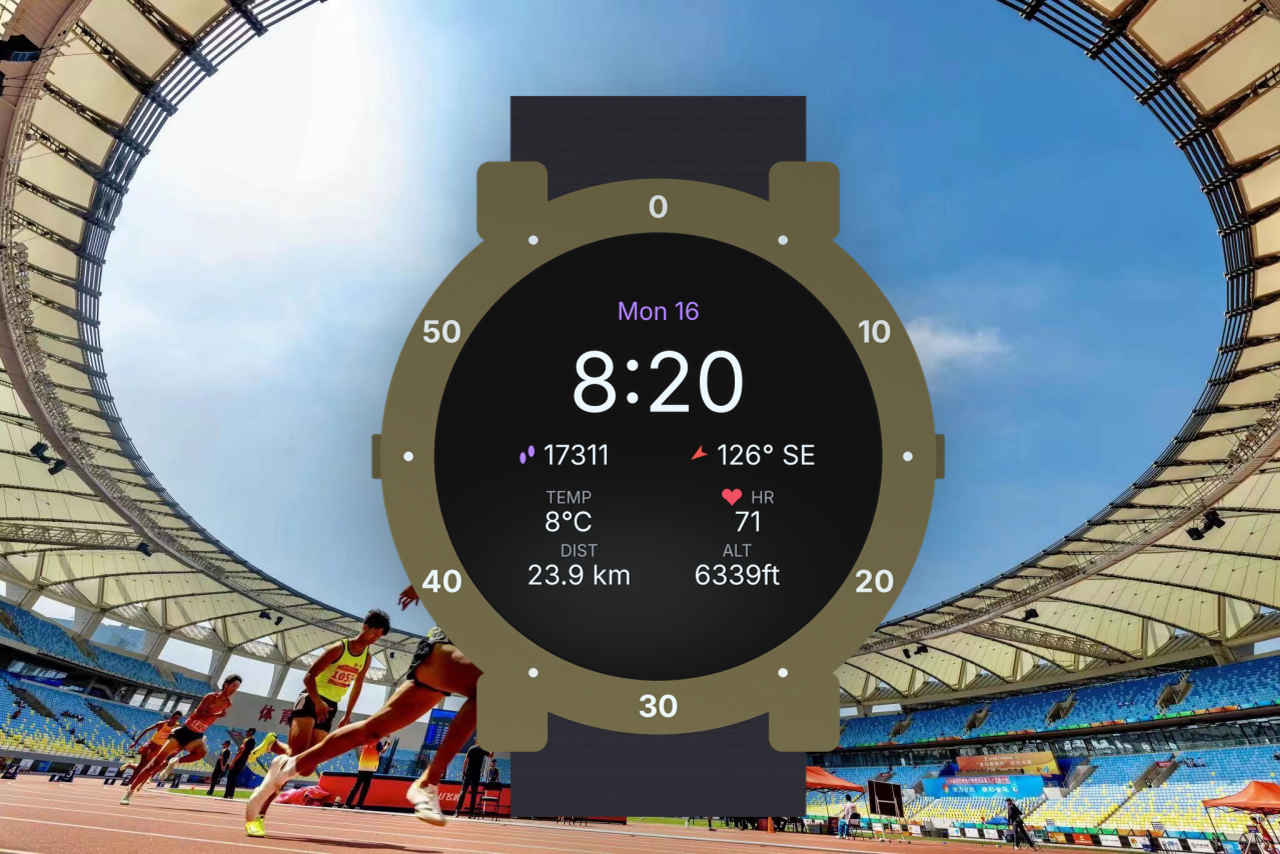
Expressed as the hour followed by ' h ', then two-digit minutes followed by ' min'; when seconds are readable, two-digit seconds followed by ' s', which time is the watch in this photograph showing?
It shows 8 h 20 min
